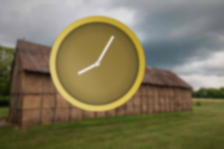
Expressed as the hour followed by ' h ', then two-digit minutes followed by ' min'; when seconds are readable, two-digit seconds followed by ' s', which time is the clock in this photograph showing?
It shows 8 h 05 min
